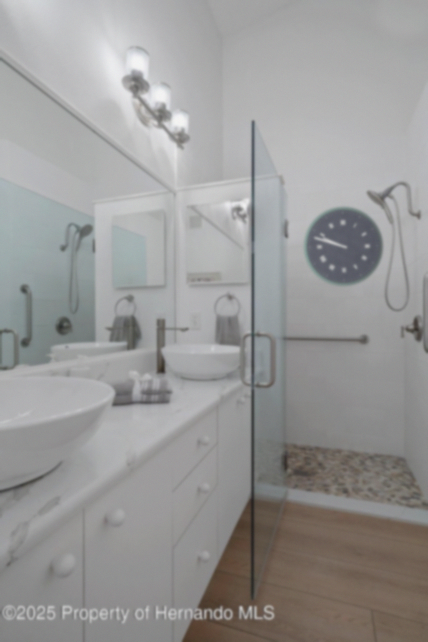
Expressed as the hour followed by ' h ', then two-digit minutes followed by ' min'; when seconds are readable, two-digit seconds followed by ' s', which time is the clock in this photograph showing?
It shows 9 h 48 min
